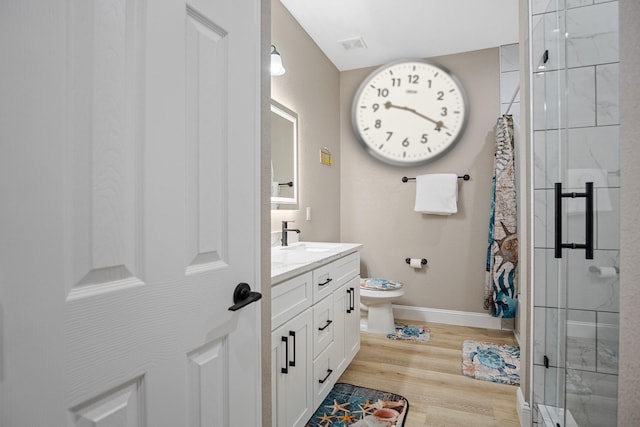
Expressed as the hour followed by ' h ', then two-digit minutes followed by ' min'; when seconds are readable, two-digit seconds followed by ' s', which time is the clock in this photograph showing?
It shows 9 h 19 min
